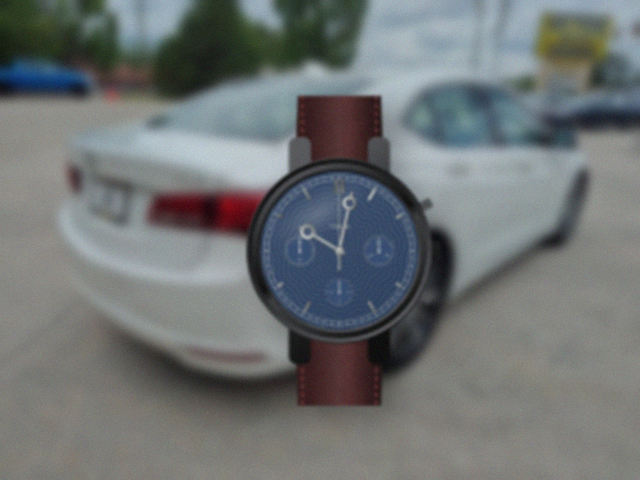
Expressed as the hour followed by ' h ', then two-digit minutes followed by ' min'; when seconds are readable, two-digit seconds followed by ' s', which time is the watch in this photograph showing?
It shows 10 h 02 min
